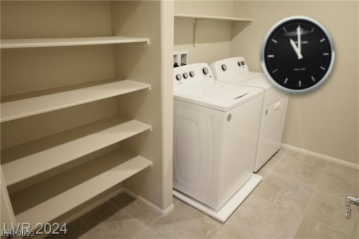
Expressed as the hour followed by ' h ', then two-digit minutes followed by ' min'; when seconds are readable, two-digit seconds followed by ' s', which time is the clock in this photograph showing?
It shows 11 h 00 min
